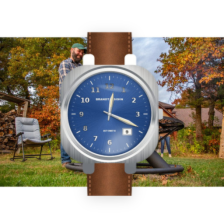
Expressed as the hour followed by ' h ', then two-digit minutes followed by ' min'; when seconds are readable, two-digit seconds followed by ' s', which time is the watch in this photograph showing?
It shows 12 h 19 min
